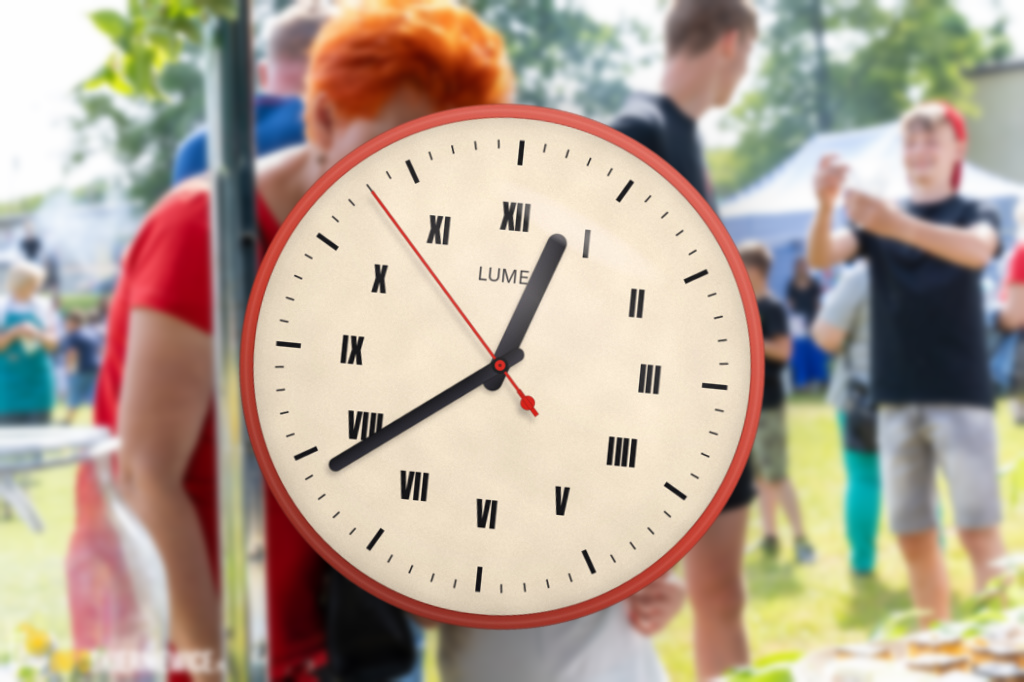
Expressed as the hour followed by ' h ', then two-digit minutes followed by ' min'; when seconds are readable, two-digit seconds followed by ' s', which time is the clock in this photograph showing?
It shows 12 h 38 min 53 s
